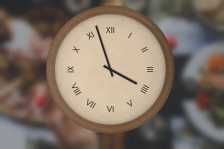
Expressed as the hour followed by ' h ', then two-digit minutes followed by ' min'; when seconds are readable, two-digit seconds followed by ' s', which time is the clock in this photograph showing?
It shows 3 h 57 min
